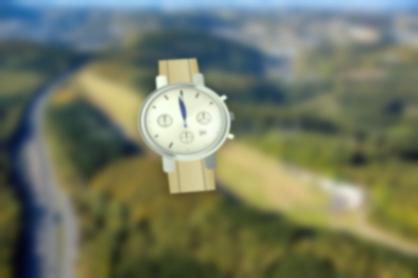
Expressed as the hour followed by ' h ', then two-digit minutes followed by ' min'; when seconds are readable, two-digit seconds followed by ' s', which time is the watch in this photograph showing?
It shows 11 h 59 min
